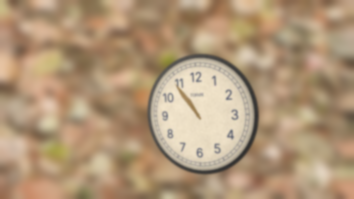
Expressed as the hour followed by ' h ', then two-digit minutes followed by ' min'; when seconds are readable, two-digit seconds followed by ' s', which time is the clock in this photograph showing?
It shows 10 h 54 min
